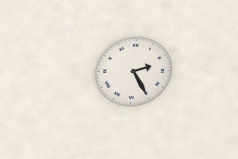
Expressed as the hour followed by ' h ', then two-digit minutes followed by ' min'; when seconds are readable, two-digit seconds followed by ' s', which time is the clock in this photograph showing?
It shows 2 h 25 min
